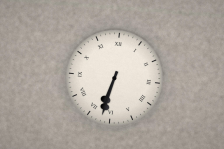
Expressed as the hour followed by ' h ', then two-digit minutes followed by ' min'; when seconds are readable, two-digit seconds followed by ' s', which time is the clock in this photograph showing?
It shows 6 h 32 min
